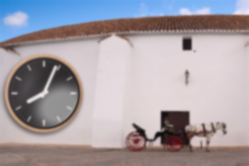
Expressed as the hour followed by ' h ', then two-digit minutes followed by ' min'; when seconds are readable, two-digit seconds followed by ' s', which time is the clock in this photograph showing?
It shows 8 h 04 min
